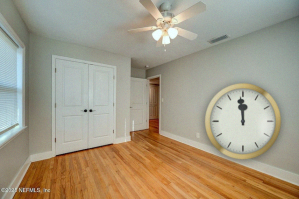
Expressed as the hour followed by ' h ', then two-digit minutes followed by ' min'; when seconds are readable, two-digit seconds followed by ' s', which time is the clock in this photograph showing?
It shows 11 h 59 min
